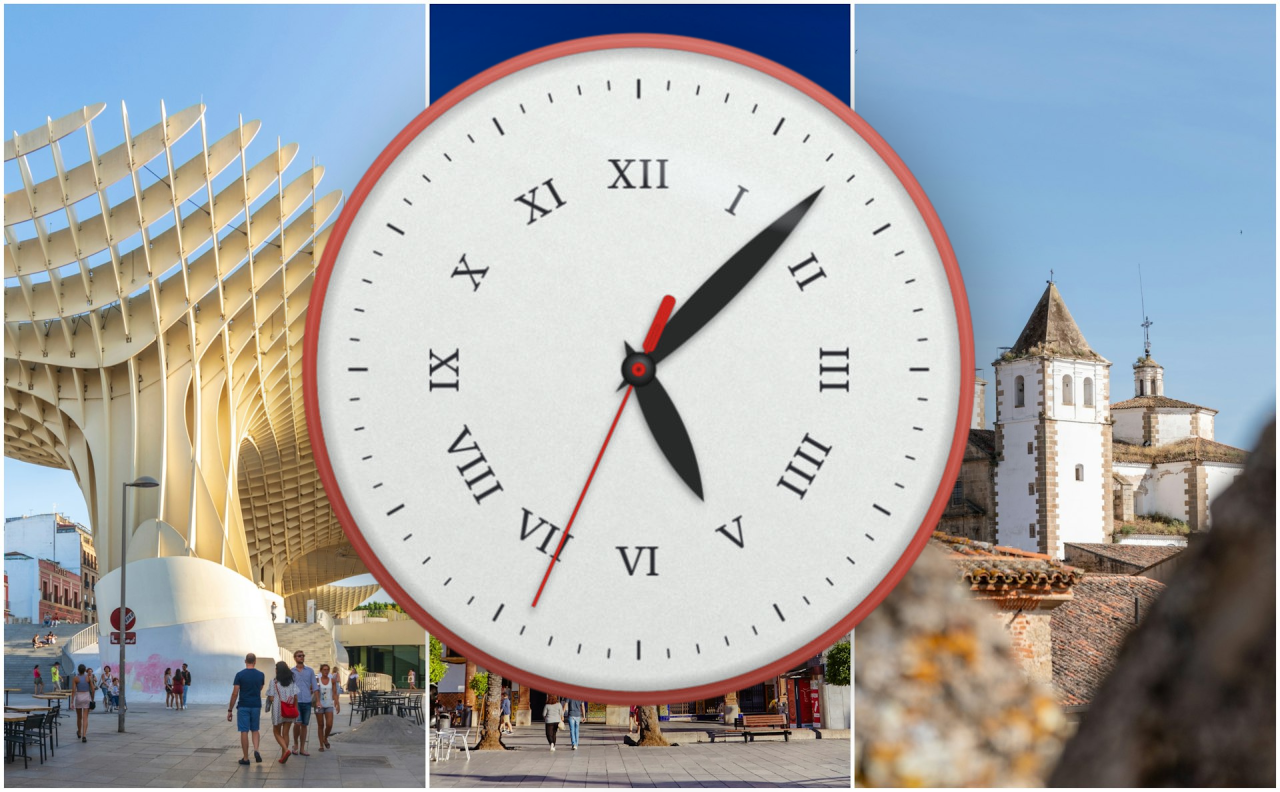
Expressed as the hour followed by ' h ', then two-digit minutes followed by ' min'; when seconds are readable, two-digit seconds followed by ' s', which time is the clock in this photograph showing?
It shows 5 h 07 min 34 s
